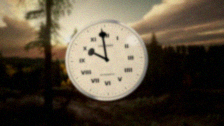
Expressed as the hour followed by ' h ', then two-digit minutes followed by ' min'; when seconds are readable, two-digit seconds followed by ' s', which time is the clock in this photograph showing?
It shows 9 h 59 min
